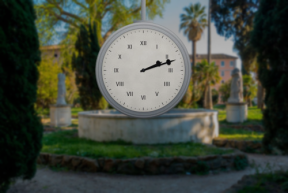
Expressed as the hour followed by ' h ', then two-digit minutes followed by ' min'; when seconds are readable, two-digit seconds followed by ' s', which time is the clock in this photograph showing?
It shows 2 h 12 min
